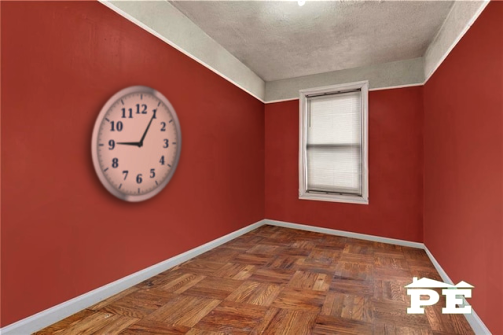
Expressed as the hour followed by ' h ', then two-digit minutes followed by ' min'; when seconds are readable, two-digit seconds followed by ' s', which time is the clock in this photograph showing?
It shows 9 h 05 min
